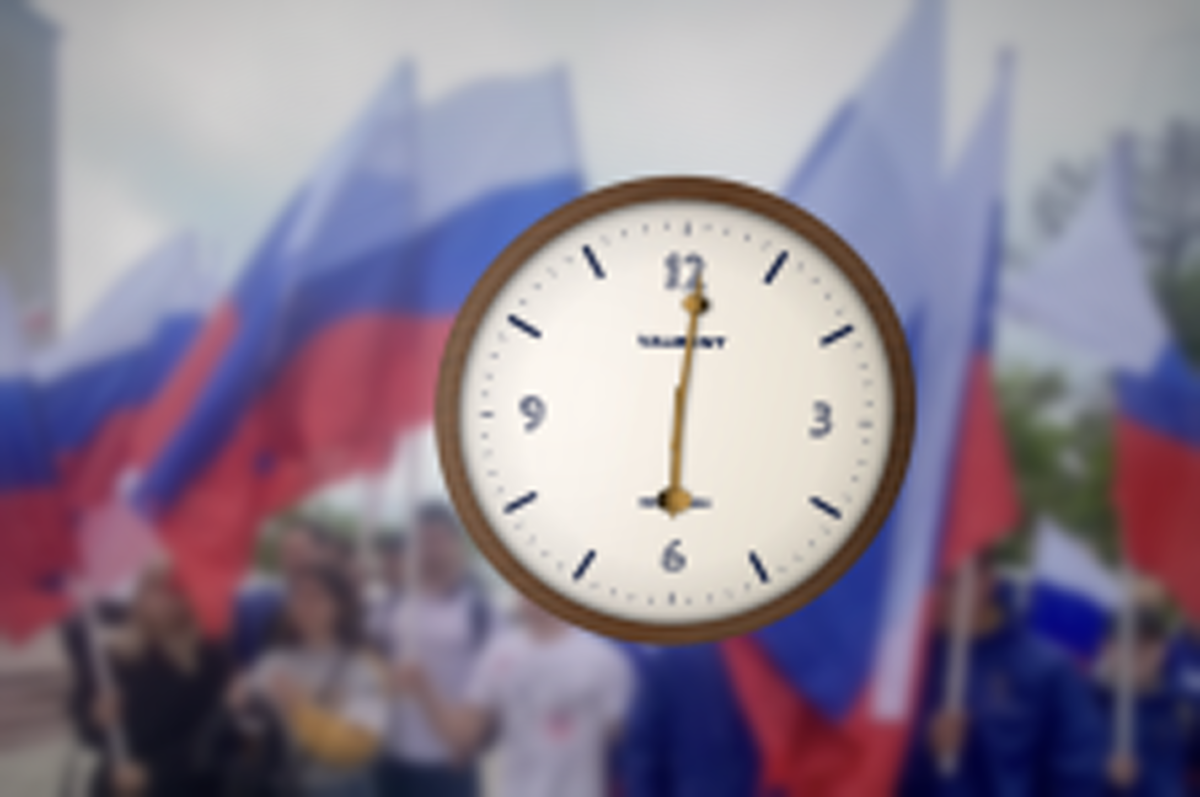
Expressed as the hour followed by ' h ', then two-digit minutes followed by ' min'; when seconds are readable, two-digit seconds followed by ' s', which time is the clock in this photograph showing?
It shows 6 h 01 min
